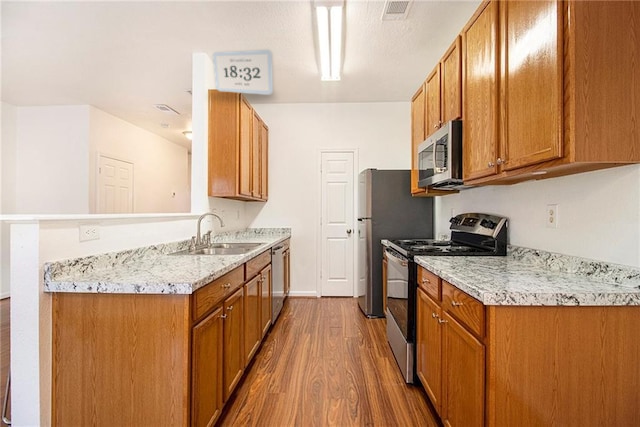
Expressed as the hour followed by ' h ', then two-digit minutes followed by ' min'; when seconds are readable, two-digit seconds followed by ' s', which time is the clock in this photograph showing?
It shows 18 h 32 min
